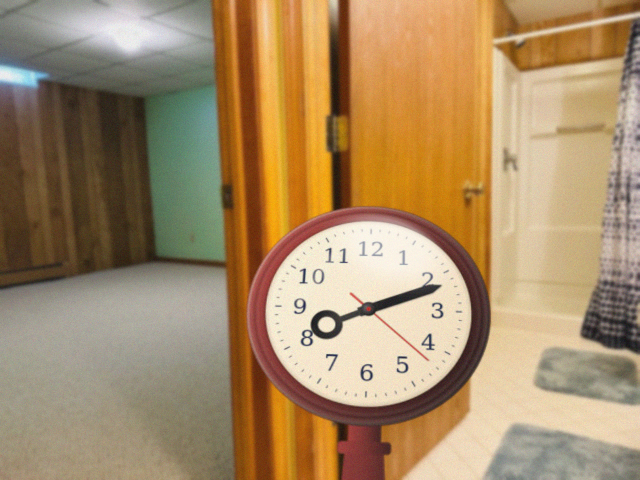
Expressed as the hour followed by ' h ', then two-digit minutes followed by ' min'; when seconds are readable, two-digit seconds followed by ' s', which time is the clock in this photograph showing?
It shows 8 h 11 min 22 s
